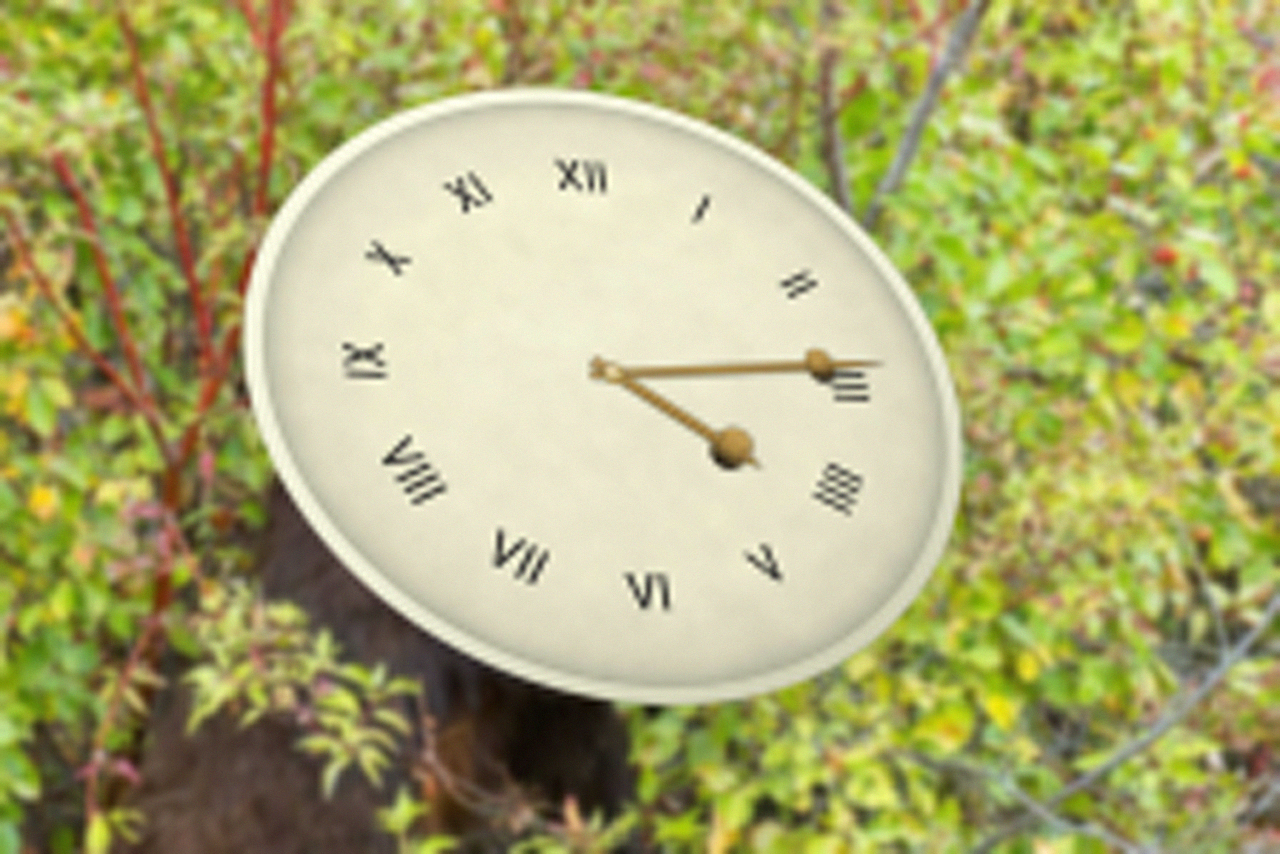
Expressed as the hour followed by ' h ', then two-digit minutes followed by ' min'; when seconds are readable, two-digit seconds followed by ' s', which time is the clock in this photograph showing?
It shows 4 h 14 min
